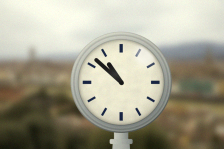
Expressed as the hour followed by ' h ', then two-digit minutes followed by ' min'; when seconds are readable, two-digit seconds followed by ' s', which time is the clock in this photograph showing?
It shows 10 h 52 min
